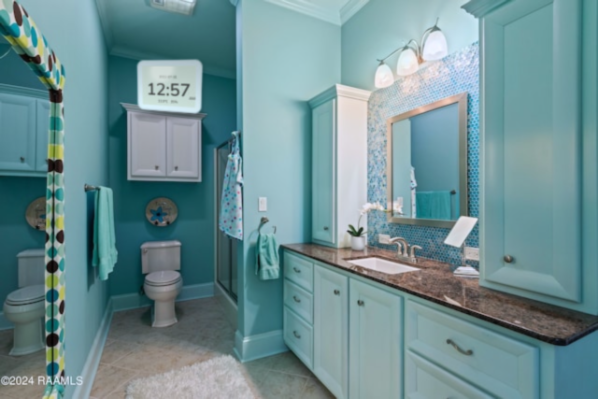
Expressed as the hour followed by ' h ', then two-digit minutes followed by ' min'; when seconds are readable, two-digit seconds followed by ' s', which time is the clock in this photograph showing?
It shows 12 h 57 min
